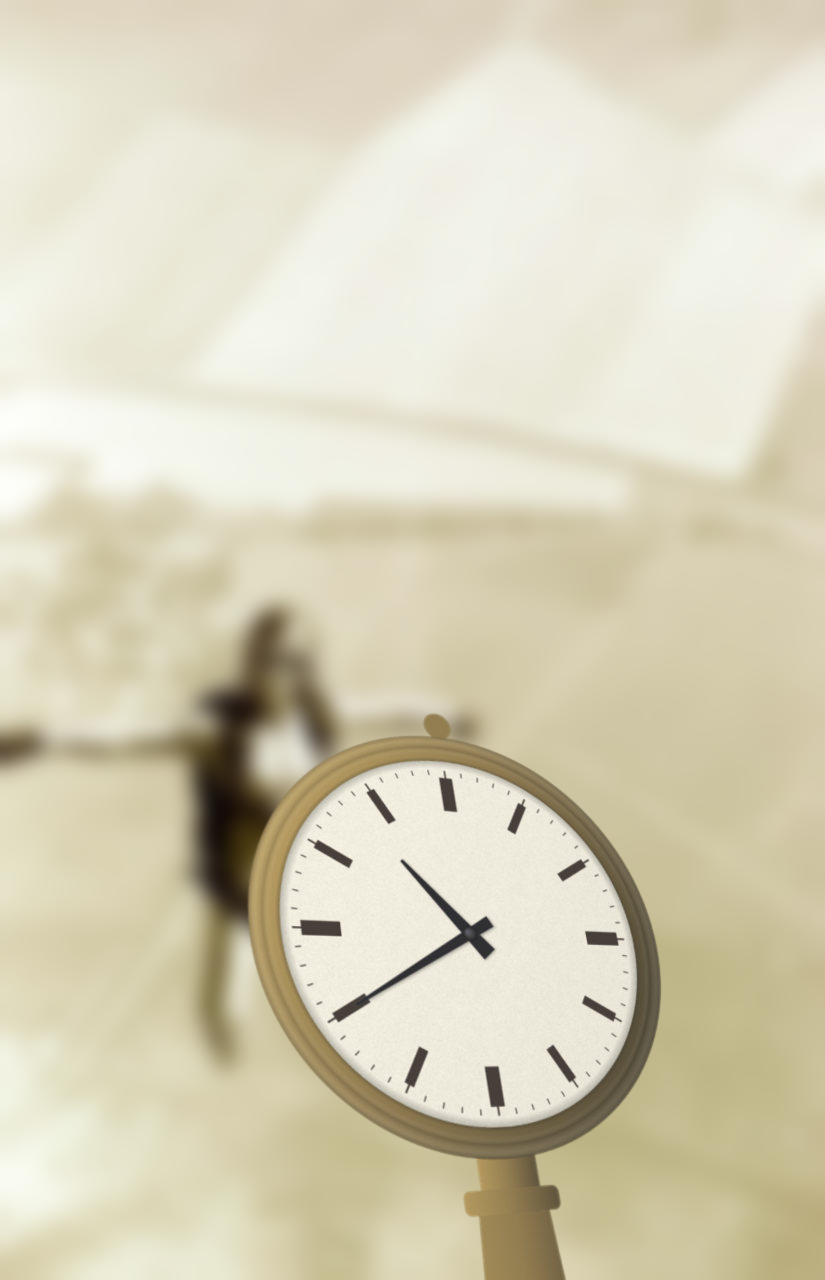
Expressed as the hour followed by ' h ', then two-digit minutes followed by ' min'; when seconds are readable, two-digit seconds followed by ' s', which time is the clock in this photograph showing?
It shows 10 h 40 min
